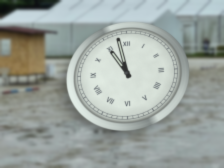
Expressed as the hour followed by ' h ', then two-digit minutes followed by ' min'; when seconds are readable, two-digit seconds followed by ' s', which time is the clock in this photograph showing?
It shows 10 h 58 min
